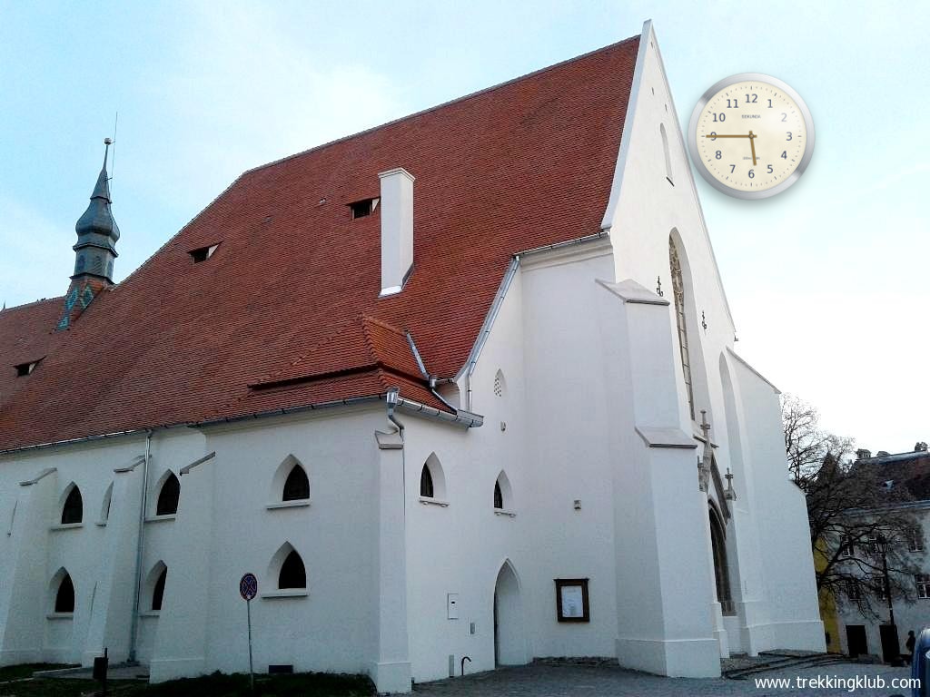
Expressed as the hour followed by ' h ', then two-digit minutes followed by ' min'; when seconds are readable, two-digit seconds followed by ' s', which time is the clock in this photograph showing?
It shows 5 h 45 min
